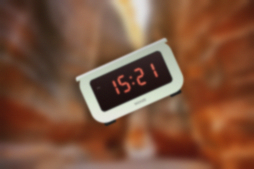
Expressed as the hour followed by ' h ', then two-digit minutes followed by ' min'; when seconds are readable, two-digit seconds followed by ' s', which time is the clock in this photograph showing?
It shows 15 h 21 min
